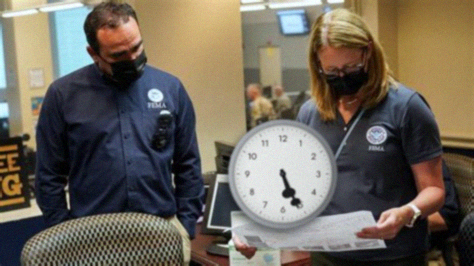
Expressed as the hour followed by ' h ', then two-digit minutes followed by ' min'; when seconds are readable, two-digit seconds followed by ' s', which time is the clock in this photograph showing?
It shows 5 h 26 min
